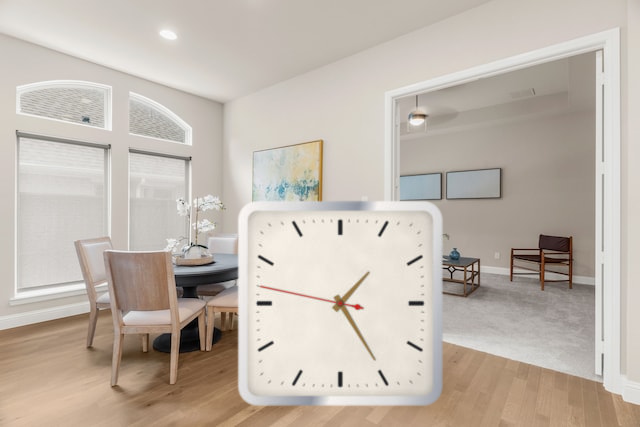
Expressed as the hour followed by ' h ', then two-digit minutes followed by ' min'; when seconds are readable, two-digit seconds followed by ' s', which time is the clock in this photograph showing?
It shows 1 h 24 min 47 s
